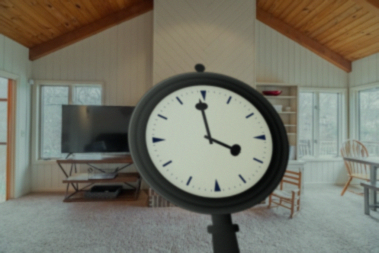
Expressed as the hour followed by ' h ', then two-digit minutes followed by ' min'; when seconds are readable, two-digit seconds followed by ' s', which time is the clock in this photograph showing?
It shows 3 h 59 min
